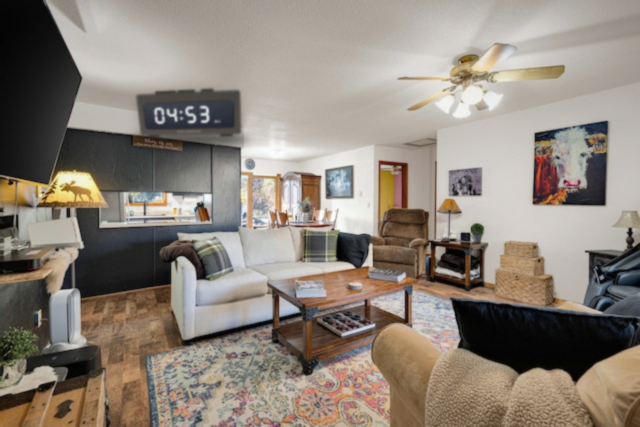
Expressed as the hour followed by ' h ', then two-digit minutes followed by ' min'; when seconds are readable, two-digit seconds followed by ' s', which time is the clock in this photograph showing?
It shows 4 h 53 min
